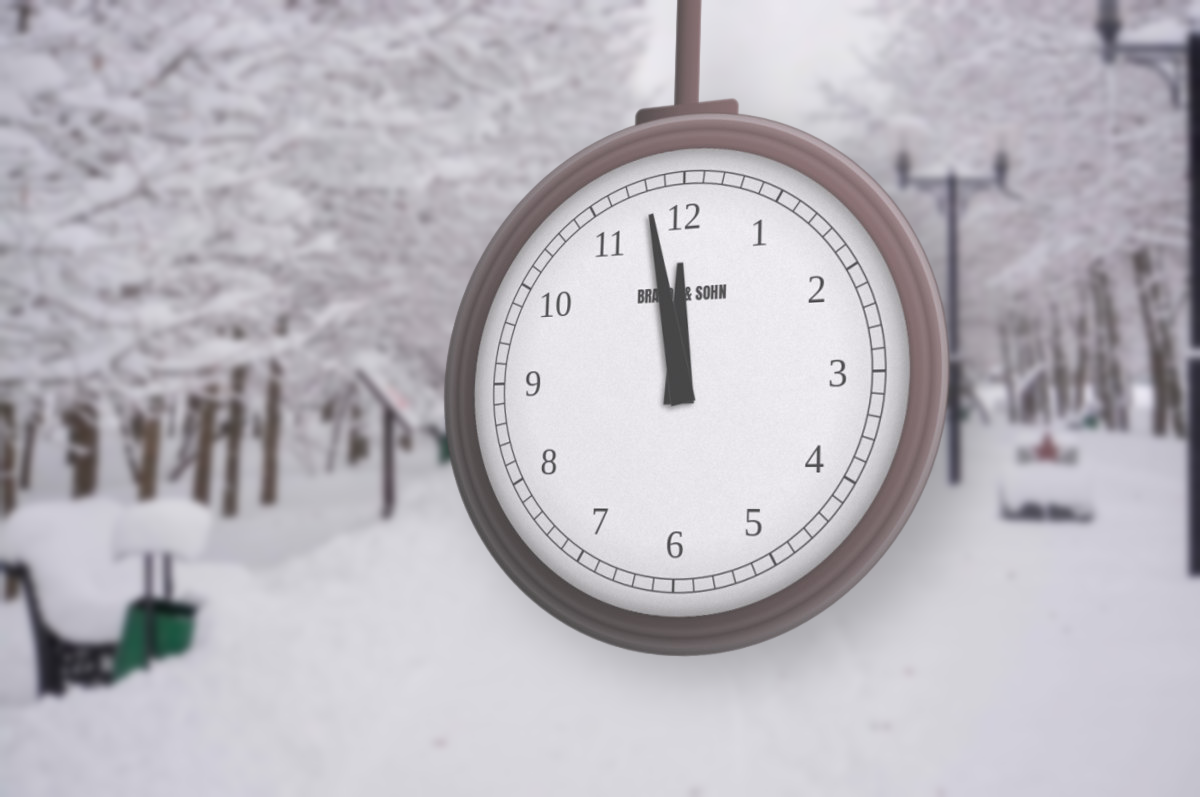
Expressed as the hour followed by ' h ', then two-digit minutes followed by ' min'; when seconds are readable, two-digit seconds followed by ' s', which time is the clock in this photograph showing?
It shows 11 h 58 min
